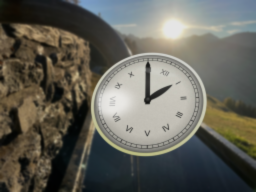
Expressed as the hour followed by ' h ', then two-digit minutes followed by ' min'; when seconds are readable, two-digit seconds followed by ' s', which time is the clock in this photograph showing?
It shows 12 h 55 min
